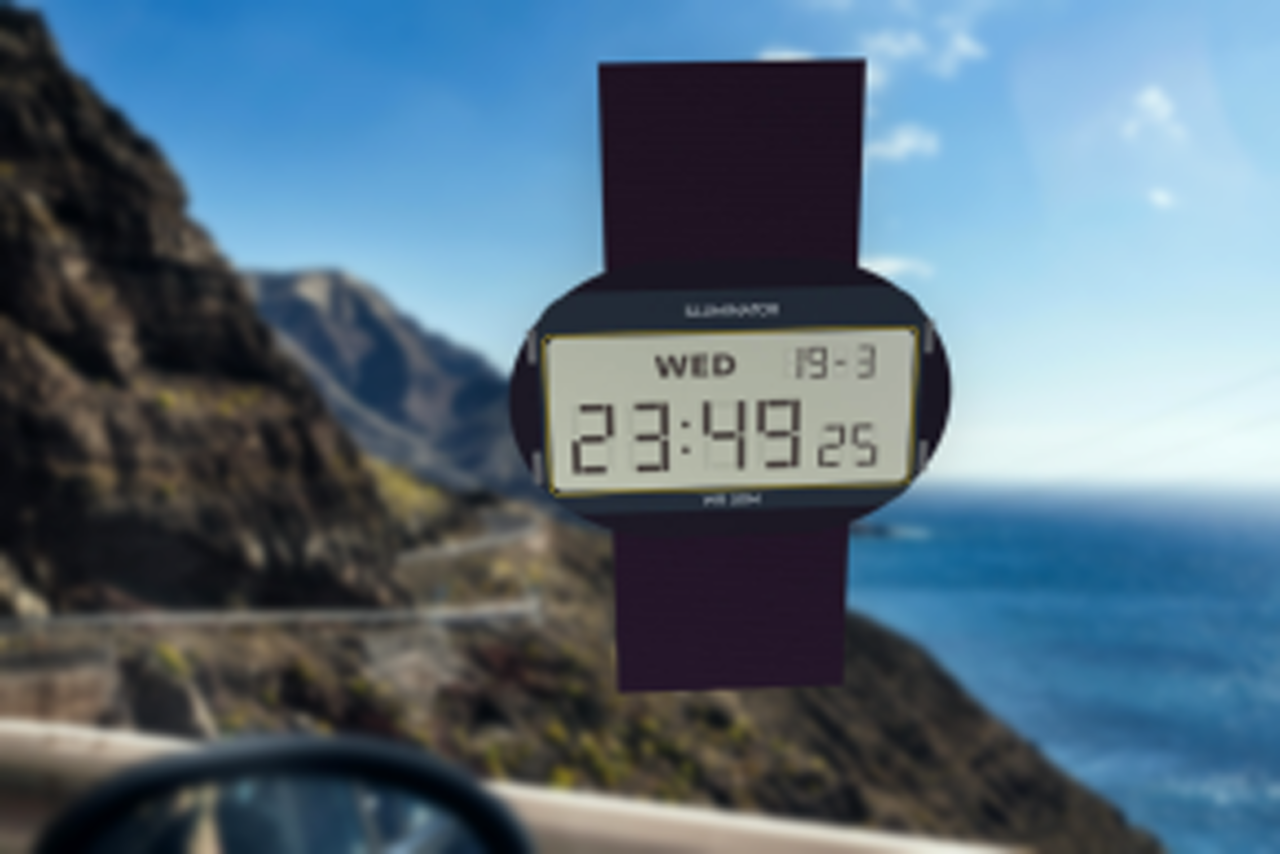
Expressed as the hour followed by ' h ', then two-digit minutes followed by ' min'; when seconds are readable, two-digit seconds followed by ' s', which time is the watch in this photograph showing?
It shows 23 h 49 min 25 s
